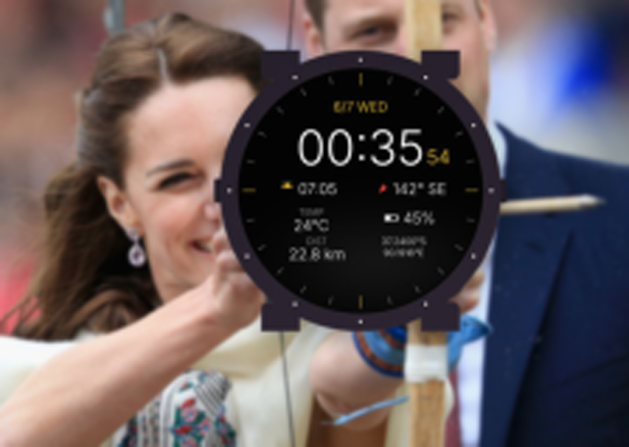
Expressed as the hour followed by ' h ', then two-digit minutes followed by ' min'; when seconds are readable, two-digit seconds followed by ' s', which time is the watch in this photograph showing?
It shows 0 h 35 min
